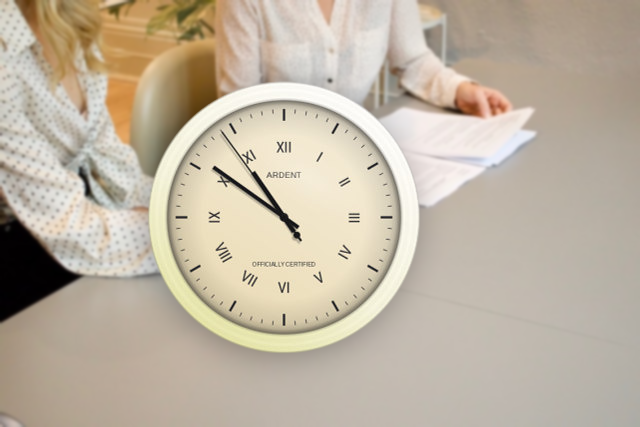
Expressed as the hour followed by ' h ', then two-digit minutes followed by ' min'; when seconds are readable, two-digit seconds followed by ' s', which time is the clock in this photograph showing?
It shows 10 h 50 min 54 s
